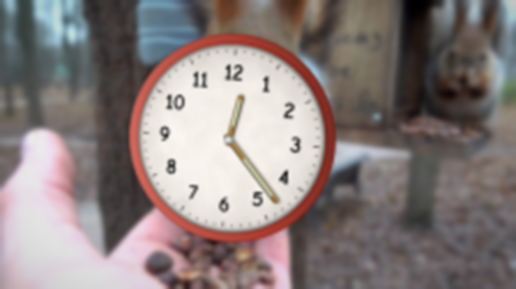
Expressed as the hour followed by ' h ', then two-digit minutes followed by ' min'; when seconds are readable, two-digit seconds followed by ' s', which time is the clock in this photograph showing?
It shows 12 h 23 min
